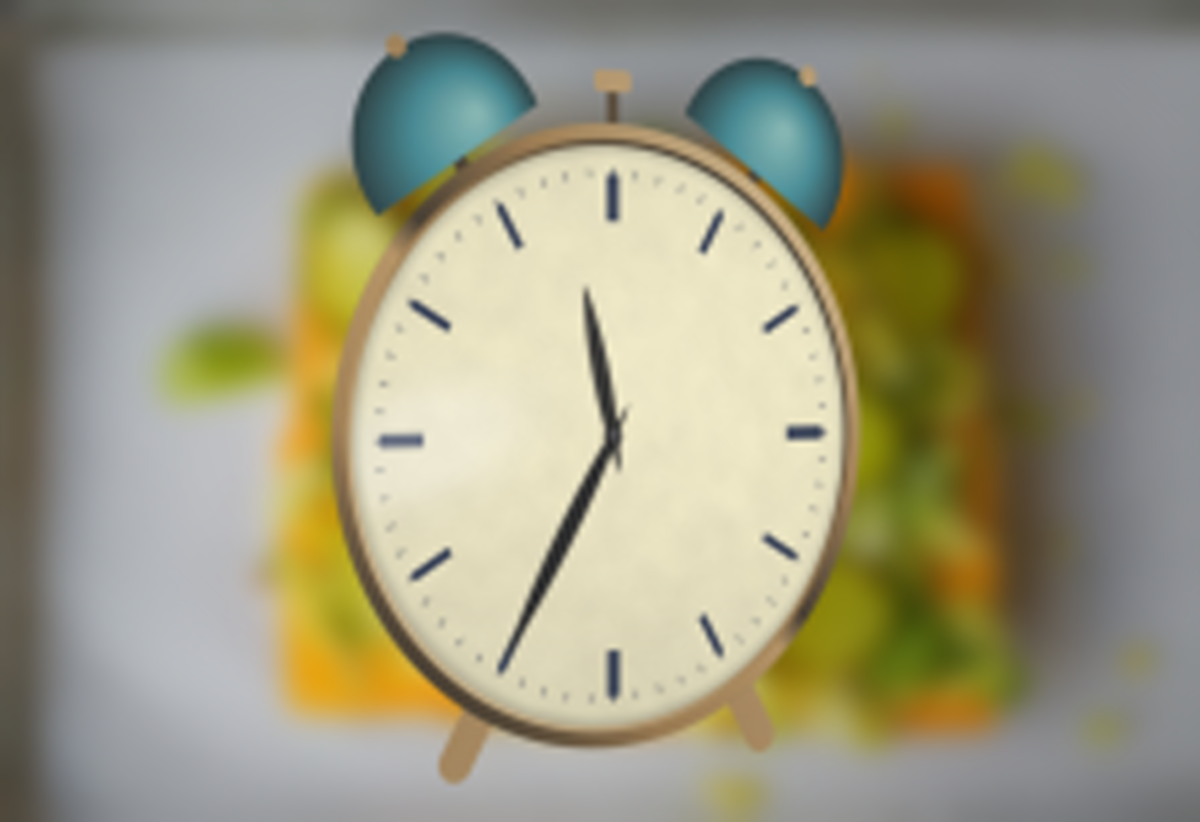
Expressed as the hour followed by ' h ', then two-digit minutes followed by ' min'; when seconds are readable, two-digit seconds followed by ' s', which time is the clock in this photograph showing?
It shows 11 h 35 min
